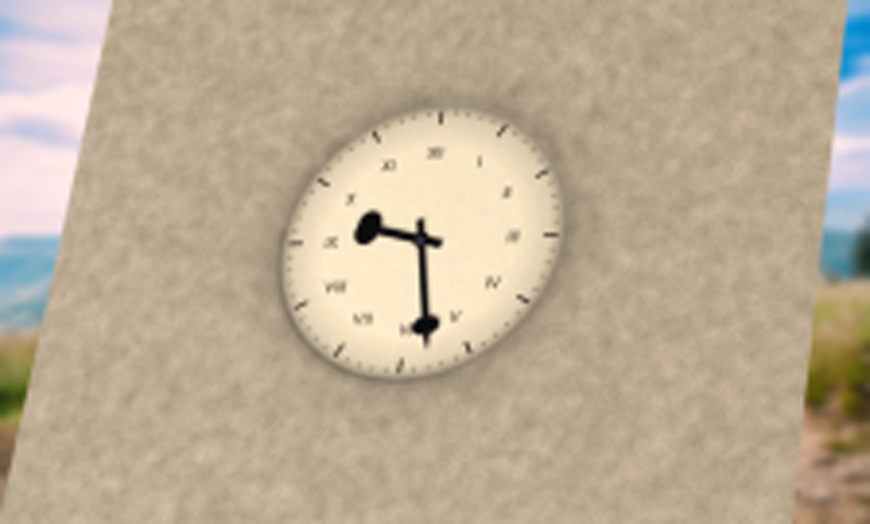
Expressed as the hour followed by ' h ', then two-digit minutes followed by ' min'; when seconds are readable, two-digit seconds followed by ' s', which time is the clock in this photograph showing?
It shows 9 h 28 min
